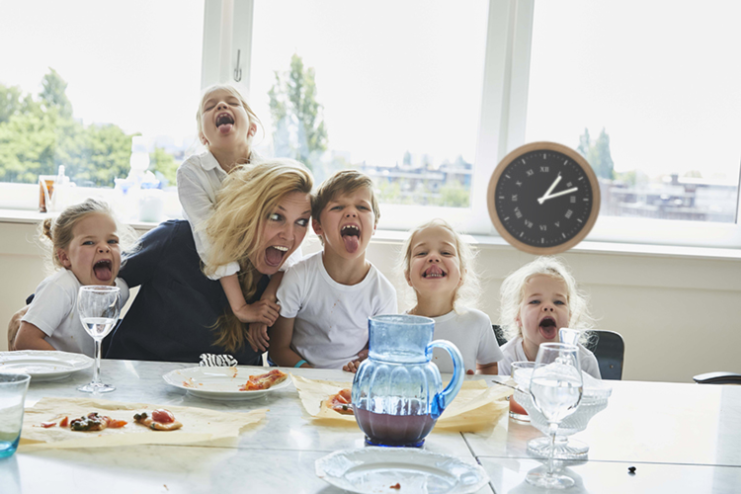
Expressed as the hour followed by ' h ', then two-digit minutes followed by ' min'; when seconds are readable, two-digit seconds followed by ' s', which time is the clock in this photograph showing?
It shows 1 h 12 min
